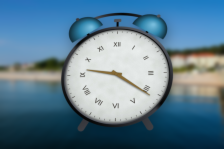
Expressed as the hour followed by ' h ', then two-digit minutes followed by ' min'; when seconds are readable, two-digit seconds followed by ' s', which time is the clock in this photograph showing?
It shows 9 h 21 min
